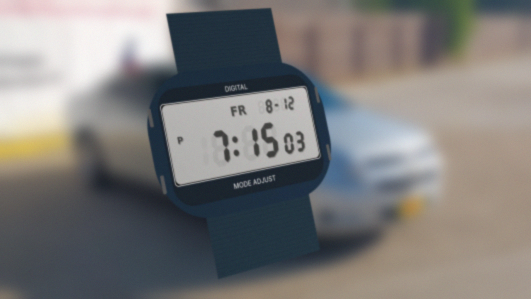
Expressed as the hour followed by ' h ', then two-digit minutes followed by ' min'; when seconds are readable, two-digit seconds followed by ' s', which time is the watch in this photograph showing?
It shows 7 h 15 min 03 s
